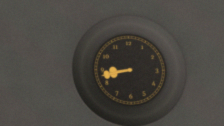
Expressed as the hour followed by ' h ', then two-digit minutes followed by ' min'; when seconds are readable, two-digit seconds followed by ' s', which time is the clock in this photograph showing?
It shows 8 h 43 min
